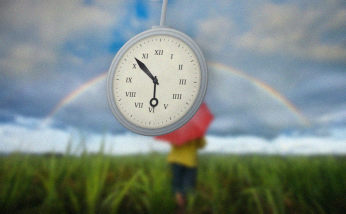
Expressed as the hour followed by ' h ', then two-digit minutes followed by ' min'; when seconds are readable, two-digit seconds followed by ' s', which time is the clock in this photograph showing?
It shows 5 h 52 min
